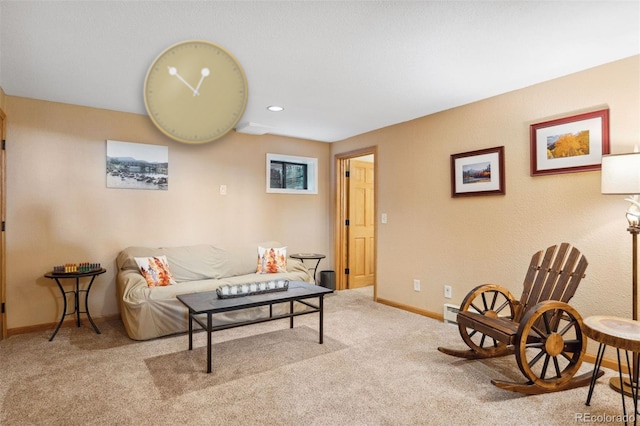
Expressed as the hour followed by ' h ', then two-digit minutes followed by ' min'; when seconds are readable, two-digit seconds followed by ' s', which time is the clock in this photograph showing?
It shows 12 h 52 min
